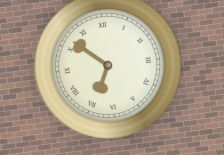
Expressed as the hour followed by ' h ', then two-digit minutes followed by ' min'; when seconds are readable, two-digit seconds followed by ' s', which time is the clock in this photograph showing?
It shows 6 h 52 min
